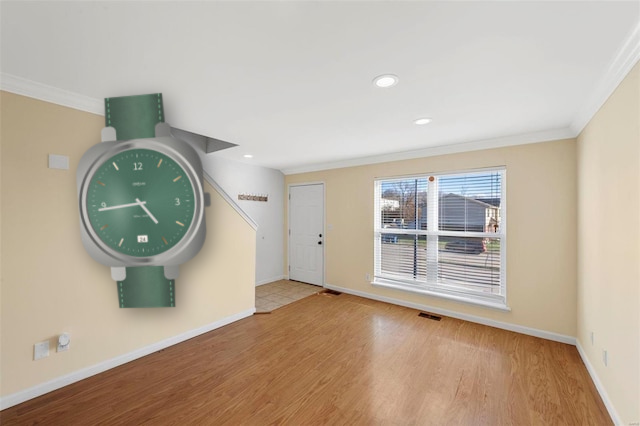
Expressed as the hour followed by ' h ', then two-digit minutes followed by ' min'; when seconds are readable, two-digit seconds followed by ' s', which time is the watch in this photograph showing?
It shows 4 h 44 min
